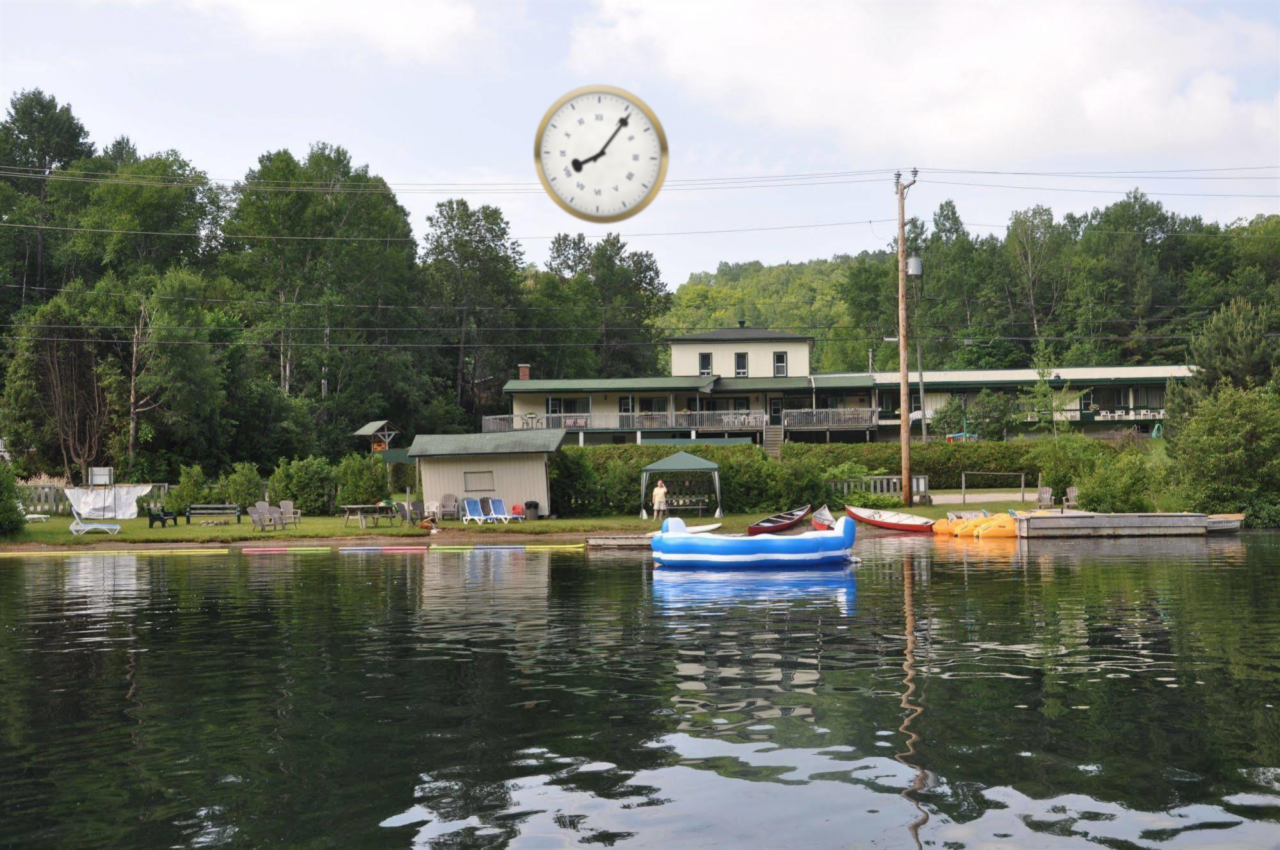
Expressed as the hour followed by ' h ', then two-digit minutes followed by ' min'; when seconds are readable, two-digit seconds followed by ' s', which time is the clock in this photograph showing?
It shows 8 h 06 min
